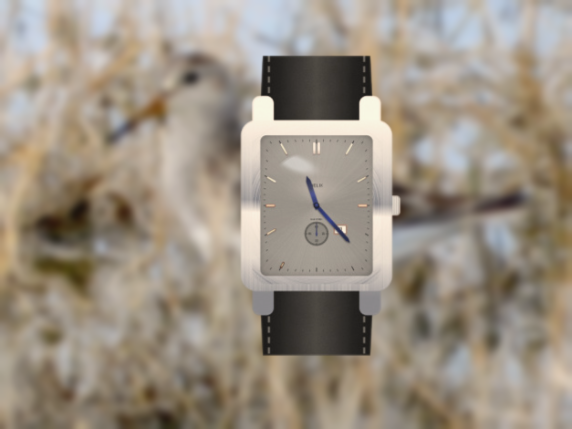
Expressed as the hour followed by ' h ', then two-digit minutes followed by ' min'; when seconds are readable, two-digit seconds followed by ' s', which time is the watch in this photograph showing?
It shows 11 h 23 min
